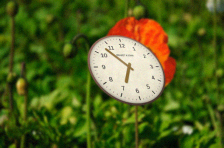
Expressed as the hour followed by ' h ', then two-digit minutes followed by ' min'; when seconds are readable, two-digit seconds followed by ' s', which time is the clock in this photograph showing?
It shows 6 h 53 min
